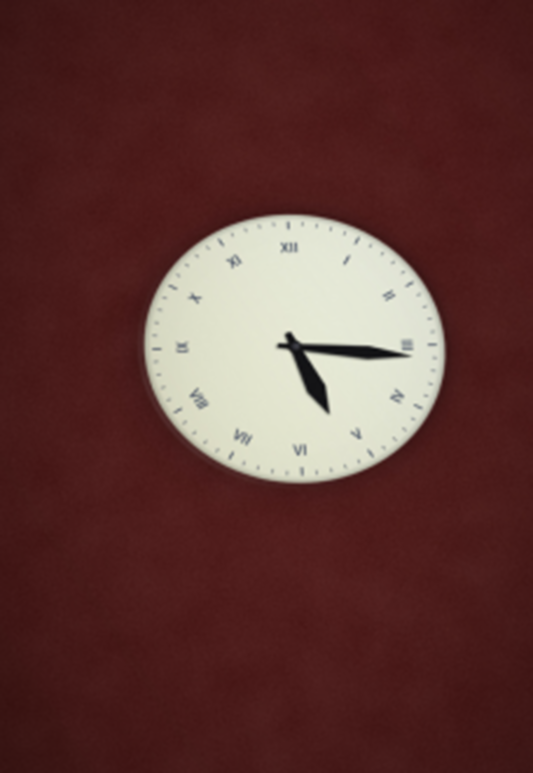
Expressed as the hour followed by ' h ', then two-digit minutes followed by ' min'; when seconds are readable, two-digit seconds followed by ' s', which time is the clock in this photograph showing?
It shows 5 h 16 min
